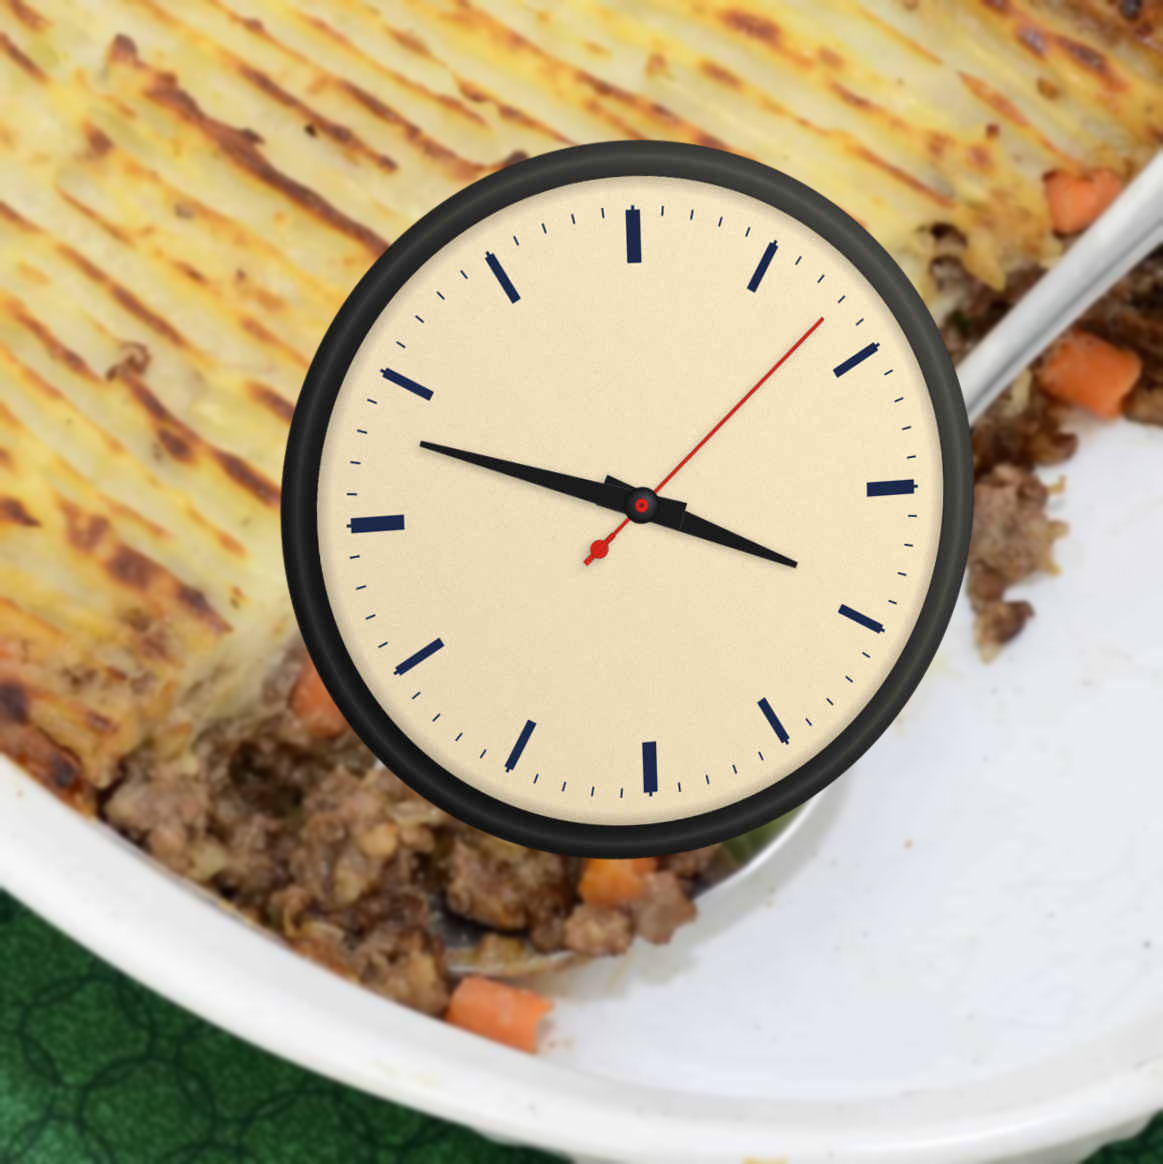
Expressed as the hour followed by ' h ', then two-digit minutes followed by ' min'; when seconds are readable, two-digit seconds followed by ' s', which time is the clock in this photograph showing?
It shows 3 h 48 min 08 s
